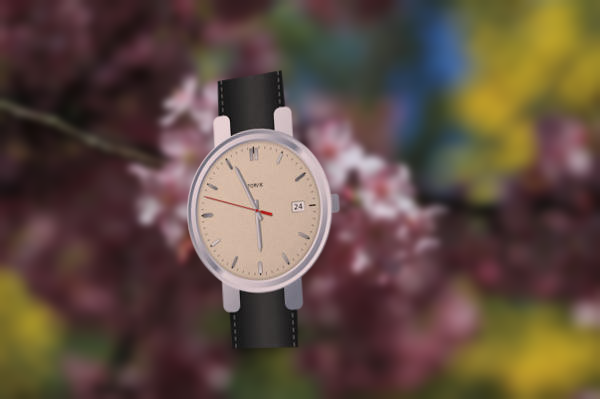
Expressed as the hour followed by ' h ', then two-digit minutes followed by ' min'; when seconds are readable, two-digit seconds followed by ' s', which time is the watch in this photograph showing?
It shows 5 h 55 min 48 s
